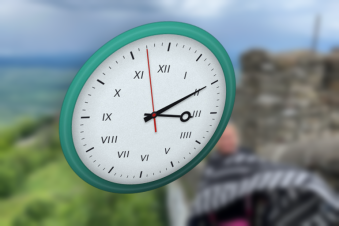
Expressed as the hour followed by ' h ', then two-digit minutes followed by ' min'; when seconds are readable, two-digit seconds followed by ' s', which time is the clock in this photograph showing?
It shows 3 h 09 min 57 s
